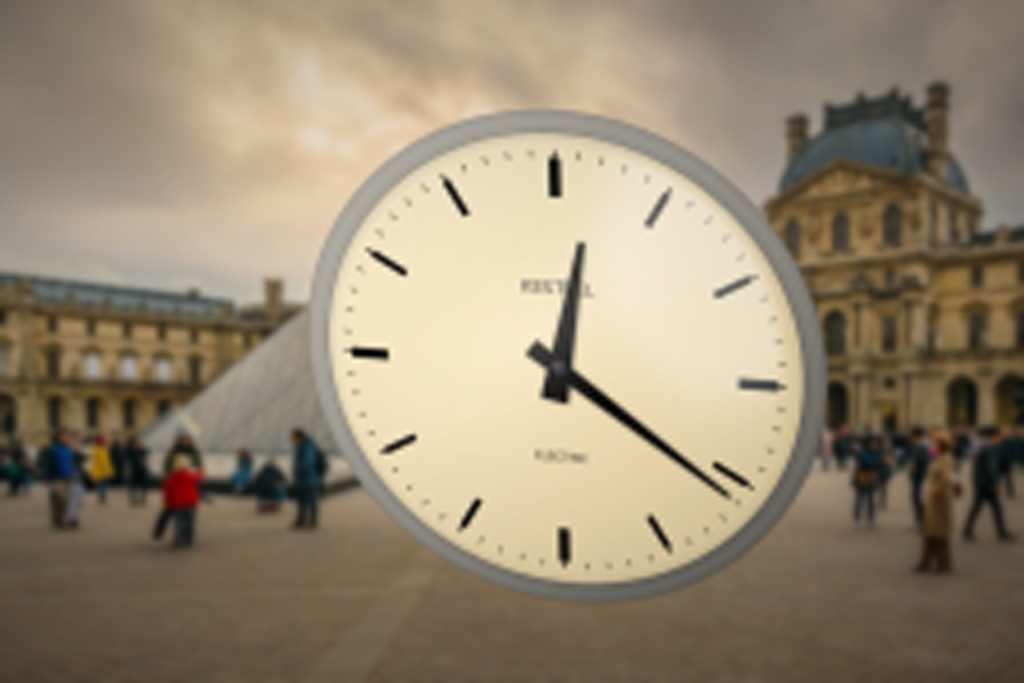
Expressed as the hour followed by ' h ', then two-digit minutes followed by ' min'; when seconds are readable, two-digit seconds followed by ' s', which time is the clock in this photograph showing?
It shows 12 h 21 min
